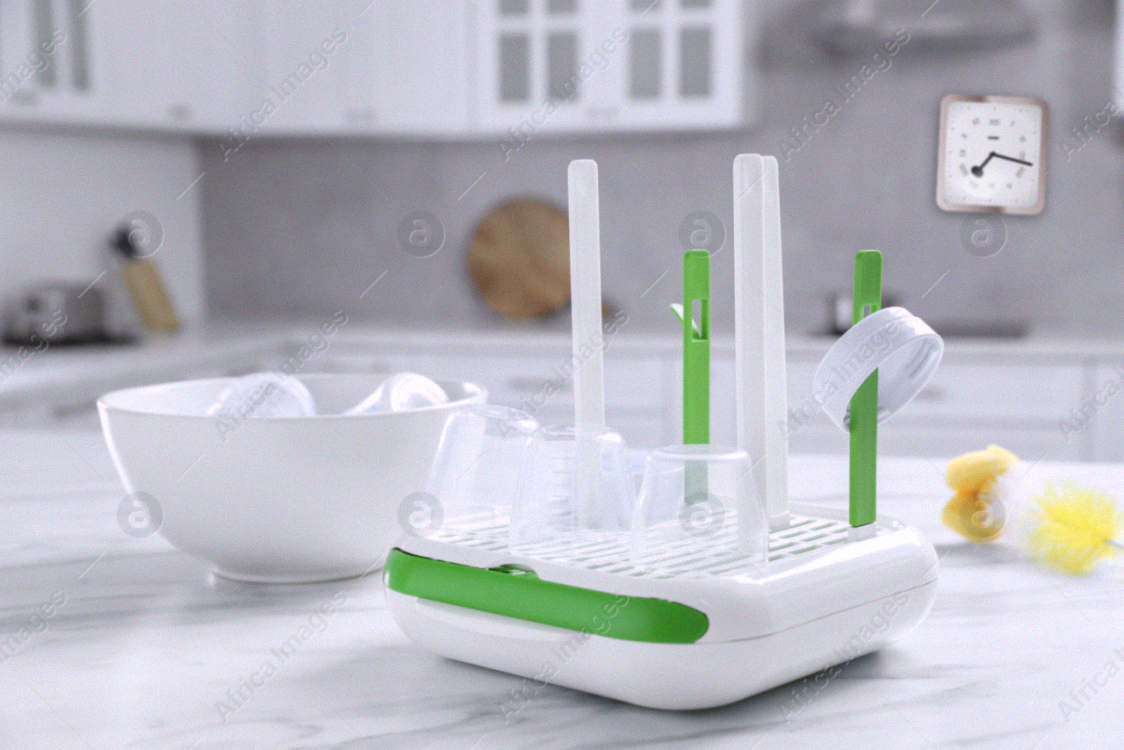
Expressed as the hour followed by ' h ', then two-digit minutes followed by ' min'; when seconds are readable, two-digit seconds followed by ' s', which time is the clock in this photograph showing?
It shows 7 h 17 min
